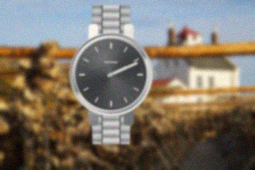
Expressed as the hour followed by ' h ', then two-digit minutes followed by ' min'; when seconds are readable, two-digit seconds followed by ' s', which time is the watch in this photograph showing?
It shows 2 h 11 min
